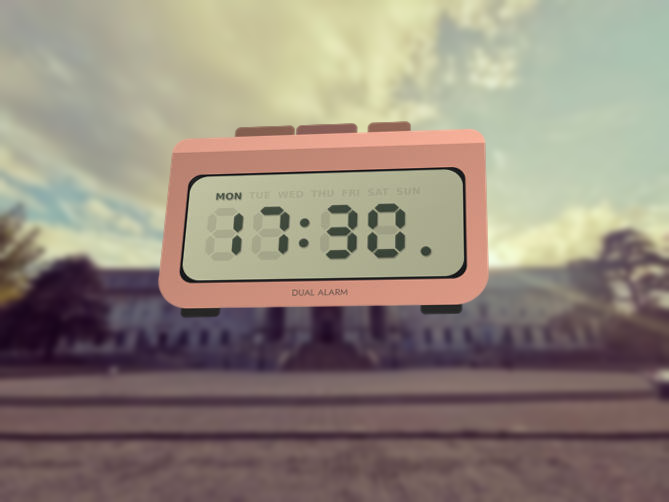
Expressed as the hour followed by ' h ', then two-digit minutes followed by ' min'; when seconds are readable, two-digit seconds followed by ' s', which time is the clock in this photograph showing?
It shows 17 h 30 min
